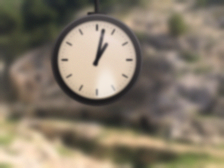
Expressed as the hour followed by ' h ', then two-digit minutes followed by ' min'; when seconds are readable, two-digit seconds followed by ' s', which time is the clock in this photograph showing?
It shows 1 h 02 min
